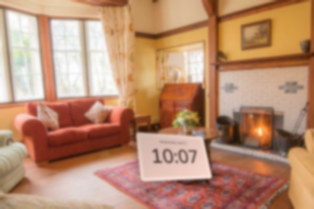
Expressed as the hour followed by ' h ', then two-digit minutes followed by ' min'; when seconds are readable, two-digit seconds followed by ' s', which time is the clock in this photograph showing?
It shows 10 h 07 min
